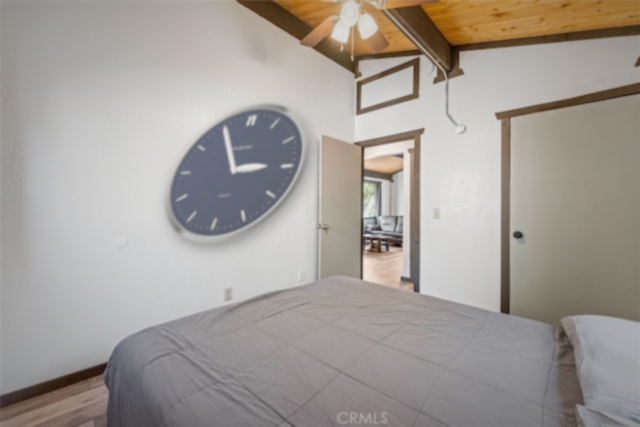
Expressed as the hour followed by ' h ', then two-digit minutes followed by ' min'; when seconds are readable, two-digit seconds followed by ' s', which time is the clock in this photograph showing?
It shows 2 h 55 min
